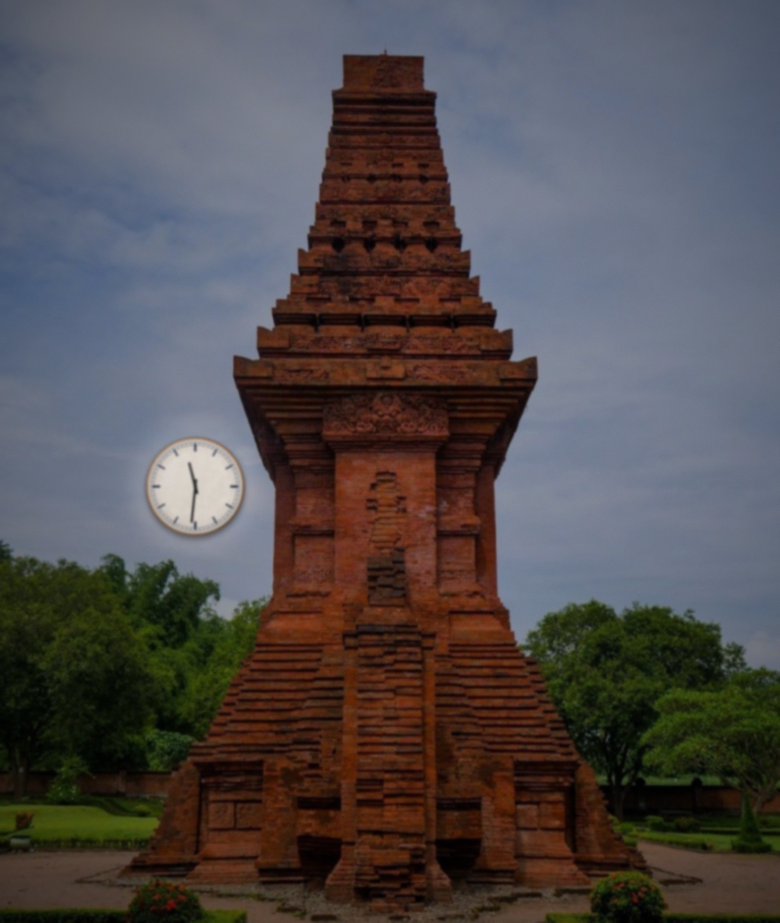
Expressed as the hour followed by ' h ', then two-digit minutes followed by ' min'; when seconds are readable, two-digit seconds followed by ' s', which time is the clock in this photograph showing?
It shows 11 h 31 min
